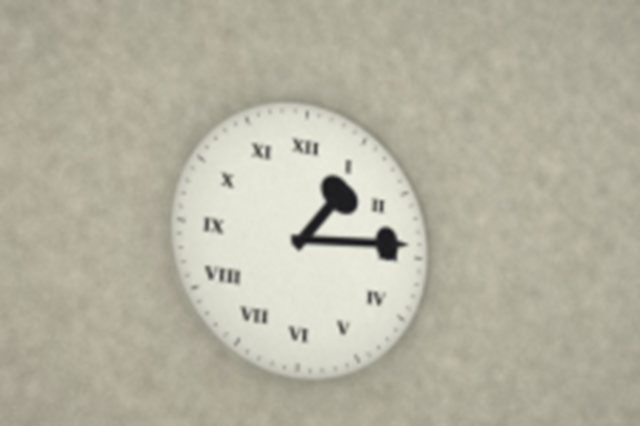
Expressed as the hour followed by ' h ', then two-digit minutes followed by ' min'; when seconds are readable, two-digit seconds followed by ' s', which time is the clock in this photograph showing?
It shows 1 h 14 min
